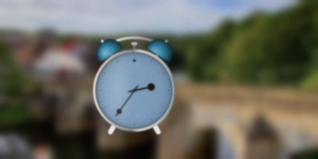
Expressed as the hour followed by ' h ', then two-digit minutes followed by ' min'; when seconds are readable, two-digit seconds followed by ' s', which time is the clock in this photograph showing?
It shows 2 h 36 min
